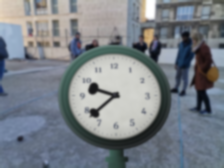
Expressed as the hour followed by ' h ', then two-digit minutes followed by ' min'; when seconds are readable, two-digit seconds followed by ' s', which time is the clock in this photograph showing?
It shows 9 h 38 min
